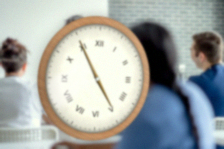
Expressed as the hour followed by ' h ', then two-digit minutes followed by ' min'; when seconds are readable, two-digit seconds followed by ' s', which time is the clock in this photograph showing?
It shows 4 h 55 min
